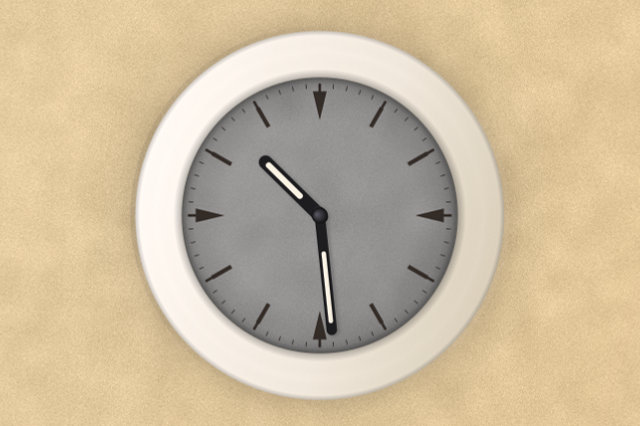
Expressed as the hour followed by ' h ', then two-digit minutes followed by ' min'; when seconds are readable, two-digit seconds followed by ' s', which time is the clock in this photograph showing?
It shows 10 h 29 min
